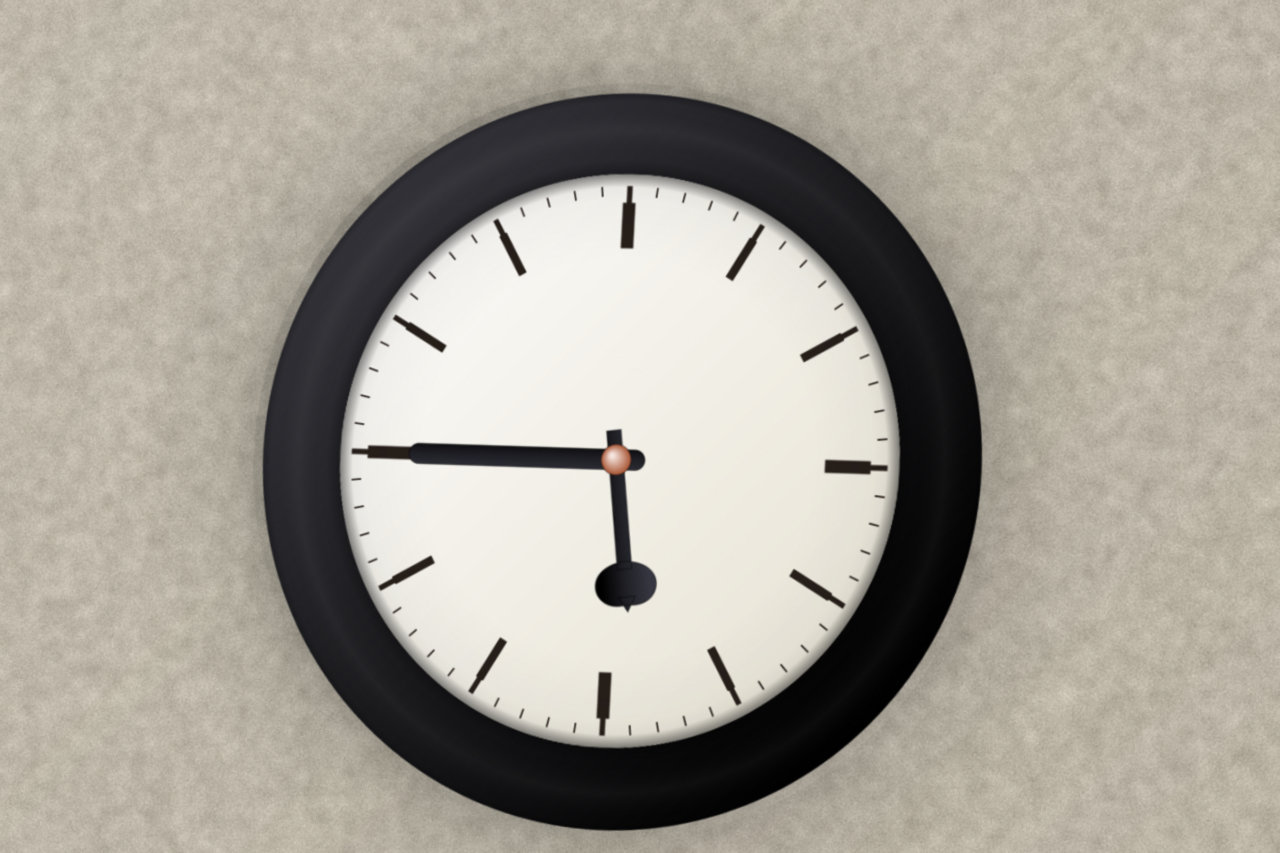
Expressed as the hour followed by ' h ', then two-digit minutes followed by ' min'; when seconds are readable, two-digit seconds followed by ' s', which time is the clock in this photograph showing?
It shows 5 h 45 min
